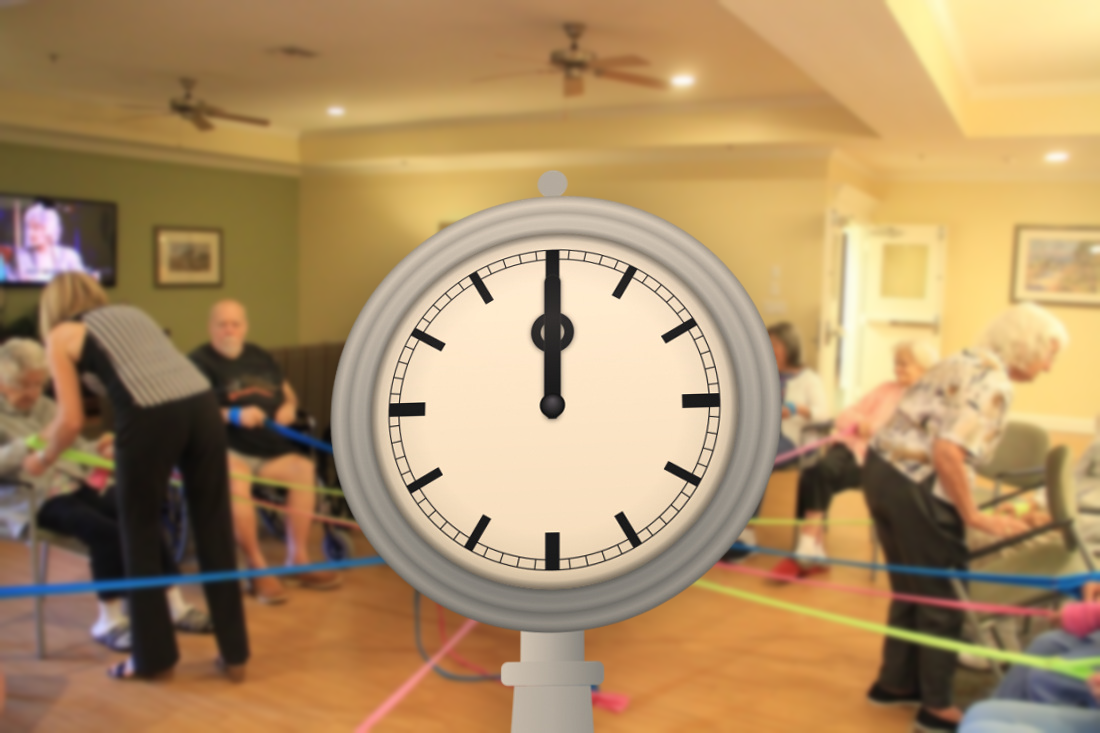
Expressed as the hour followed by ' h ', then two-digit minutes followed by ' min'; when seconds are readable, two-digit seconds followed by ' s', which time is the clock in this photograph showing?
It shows 12 h 00 min
